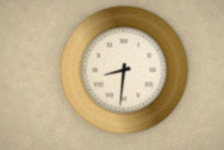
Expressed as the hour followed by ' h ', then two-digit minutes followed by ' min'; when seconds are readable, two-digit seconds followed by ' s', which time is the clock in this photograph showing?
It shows 8 h 31 min
